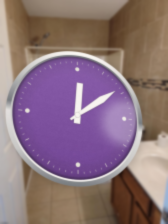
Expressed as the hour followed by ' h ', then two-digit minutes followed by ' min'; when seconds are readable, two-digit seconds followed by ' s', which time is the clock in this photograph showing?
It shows 12 h 09 min
